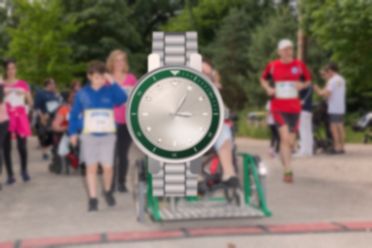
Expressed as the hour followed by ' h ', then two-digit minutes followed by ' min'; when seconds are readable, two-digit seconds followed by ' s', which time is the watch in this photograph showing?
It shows 3 h 05 min
